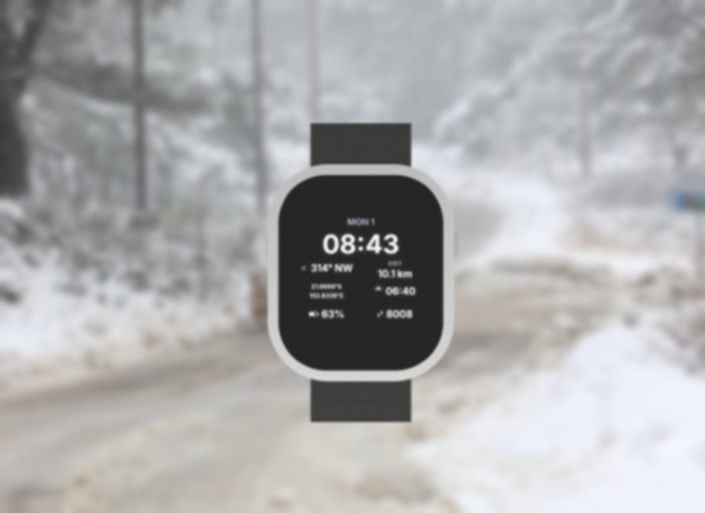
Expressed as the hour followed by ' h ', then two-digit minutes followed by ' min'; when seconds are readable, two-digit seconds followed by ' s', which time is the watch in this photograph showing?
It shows 8 h 43 min
